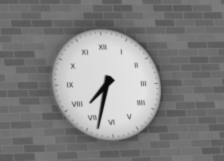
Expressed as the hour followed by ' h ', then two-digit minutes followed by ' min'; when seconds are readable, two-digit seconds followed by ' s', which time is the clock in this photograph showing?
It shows 7 h 33 min
